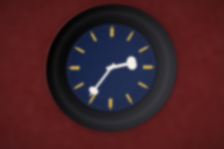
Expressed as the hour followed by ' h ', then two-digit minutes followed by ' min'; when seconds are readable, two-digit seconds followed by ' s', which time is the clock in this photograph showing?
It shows 2 h 36 min
